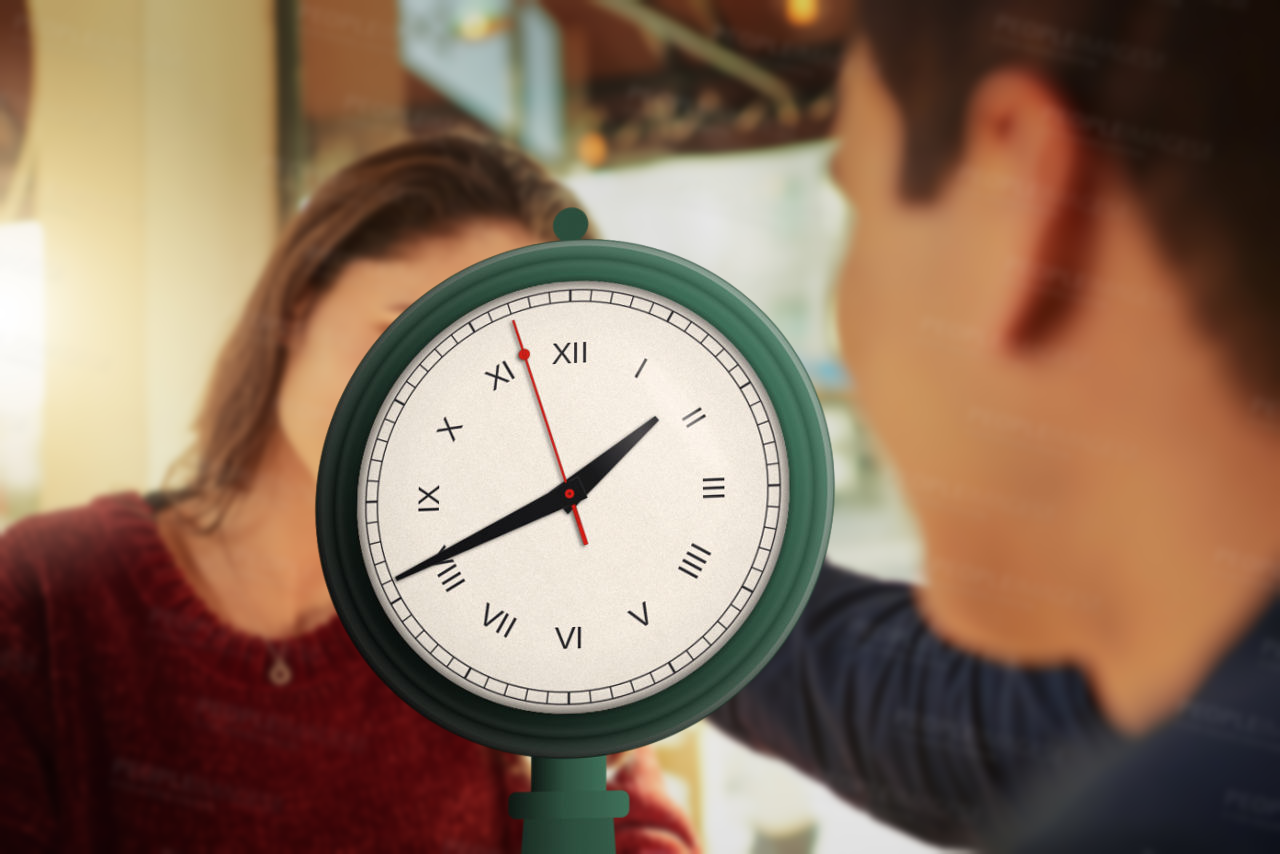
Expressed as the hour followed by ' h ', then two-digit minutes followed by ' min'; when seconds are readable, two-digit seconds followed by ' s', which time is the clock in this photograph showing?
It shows 1 h 40 min 57 s
